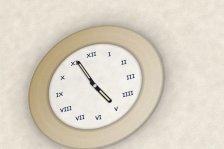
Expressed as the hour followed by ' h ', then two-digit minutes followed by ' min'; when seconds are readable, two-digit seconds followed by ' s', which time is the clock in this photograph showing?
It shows 4 h 56 min
